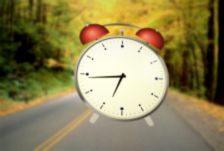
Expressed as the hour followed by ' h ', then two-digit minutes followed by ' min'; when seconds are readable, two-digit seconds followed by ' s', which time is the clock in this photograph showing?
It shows 6 h 44 min
